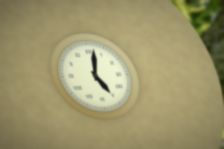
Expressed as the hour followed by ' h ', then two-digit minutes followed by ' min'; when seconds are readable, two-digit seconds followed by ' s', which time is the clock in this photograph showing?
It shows 5 h 02 min
